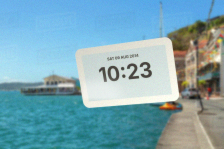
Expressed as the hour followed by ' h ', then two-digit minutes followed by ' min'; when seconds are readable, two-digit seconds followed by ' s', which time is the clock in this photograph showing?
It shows 10 h 23 min
